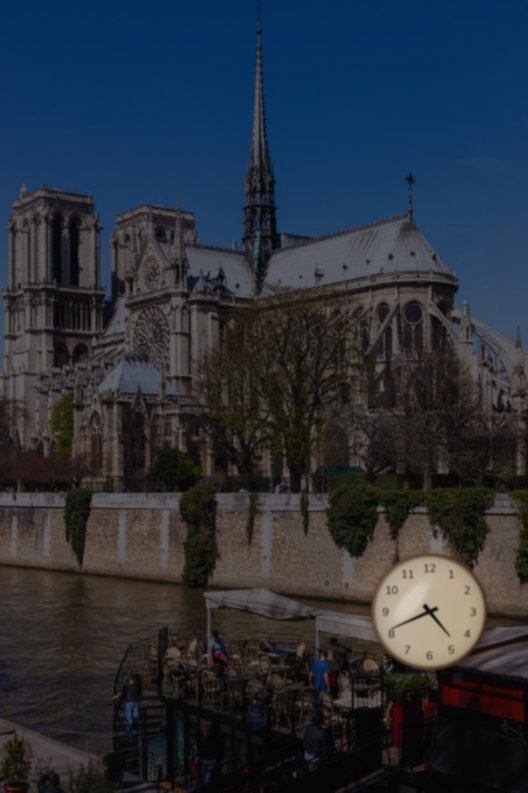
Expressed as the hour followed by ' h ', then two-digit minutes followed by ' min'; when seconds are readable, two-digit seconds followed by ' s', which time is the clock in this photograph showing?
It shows 4 h 41 min
